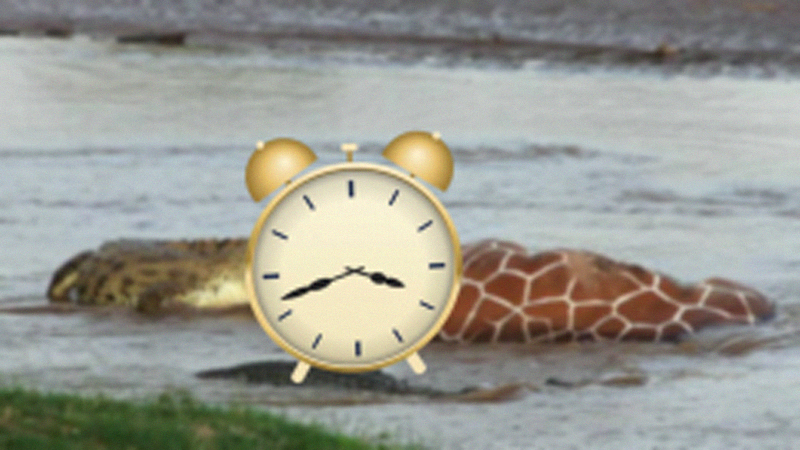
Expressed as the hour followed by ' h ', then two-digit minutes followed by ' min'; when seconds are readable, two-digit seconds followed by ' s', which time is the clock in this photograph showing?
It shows 3 h 42 min
